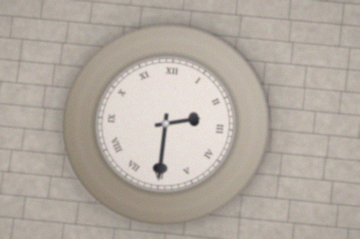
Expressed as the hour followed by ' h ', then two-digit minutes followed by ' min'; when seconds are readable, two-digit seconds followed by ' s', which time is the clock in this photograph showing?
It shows 2 h 30 min
